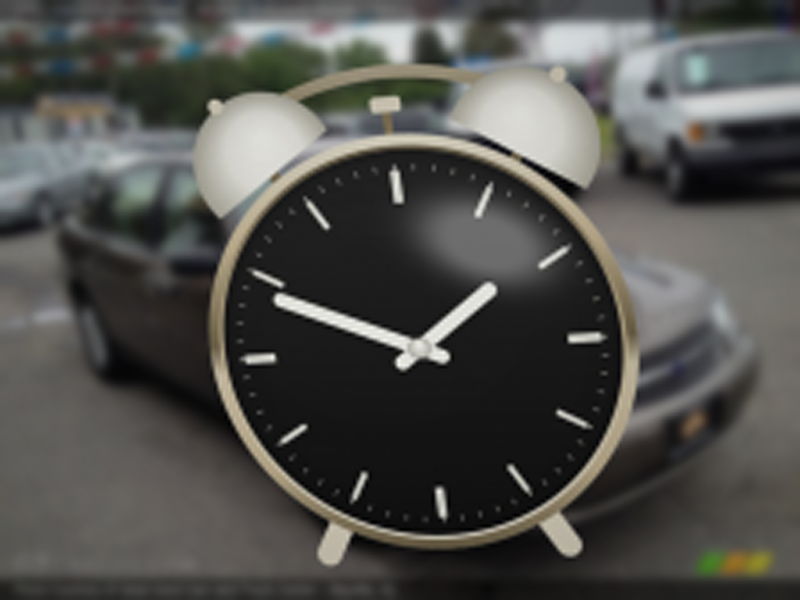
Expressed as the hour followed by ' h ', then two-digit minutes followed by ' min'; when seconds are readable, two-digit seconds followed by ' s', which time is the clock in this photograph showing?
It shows 1 h 49 min
